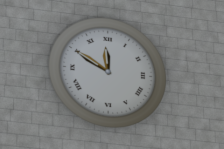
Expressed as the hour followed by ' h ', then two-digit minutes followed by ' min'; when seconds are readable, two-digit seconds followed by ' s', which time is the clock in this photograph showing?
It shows 11 h 50 min
